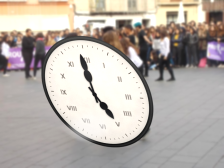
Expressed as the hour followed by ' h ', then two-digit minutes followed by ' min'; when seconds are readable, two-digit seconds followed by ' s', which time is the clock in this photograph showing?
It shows 4 h 59 min
